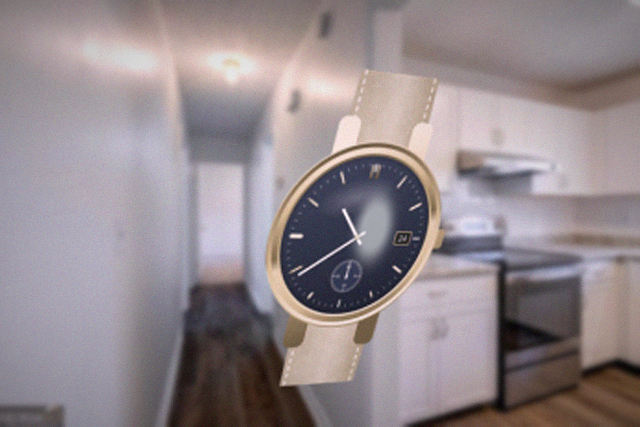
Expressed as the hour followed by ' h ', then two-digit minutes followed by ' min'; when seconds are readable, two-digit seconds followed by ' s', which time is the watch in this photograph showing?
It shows 10 h 39 min
